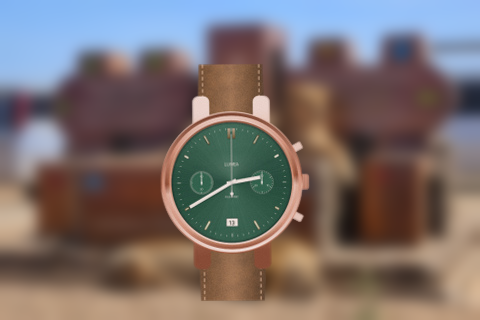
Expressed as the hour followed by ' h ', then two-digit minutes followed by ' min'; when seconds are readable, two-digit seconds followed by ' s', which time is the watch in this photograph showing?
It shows 2 h 40 min
